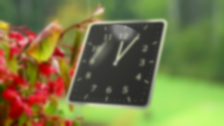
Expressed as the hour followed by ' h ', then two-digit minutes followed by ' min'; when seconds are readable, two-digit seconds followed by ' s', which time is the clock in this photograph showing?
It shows 12 h 05 min
